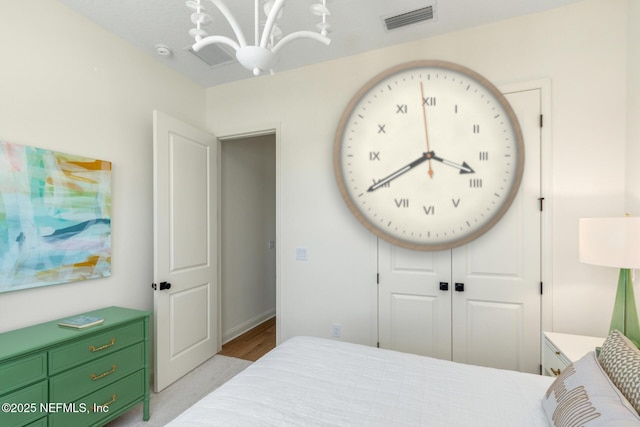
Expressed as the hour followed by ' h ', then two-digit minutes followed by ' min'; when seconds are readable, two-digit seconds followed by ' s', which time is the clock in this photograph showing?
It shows 3 h 39 min 59 s
